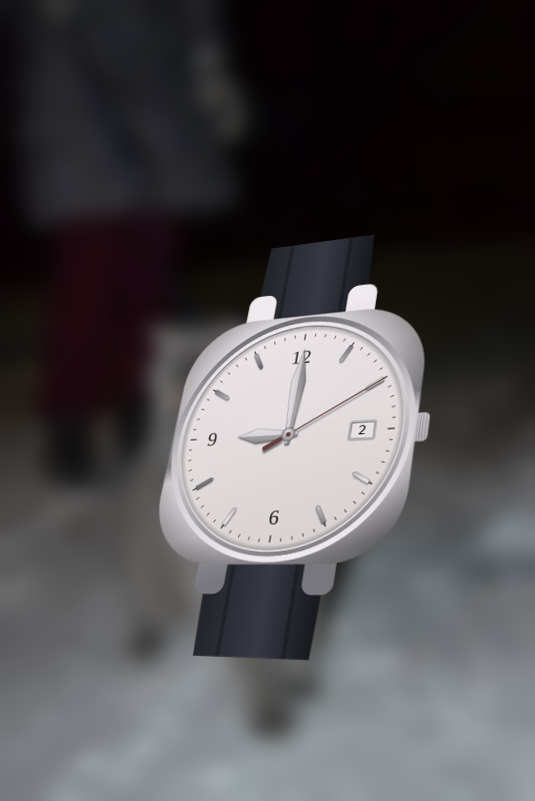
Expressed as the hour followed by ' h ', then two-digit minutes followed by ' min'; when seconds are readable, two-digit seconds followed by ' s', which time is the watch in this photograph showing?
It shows 9 h 00 min 10 s
